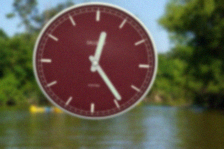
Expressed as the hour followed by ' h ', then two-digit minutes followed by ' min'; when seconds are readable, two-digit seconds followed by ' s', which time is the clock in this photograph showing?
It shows 12 h 24 min
